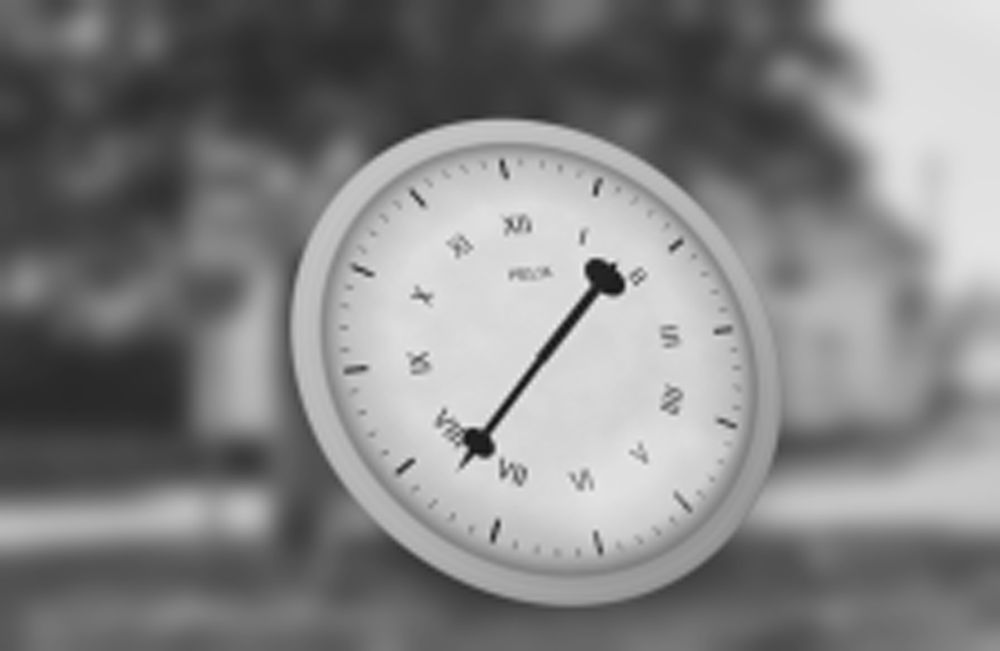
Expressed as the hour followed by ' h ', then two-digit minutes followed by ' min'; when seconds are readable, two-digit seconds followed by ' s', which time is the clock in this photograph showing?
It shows 1 h 38 min
